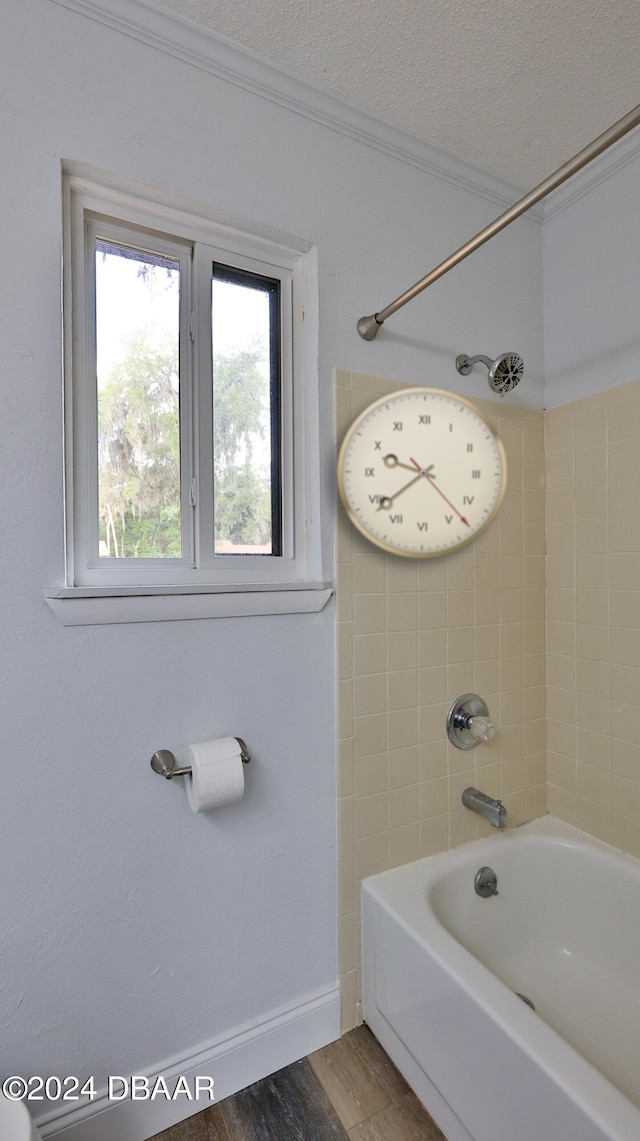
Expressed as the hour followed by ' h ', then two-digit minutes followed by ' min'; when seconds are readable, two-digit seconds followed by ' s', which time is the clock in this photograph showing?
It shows 9 h 38 min 23 s
